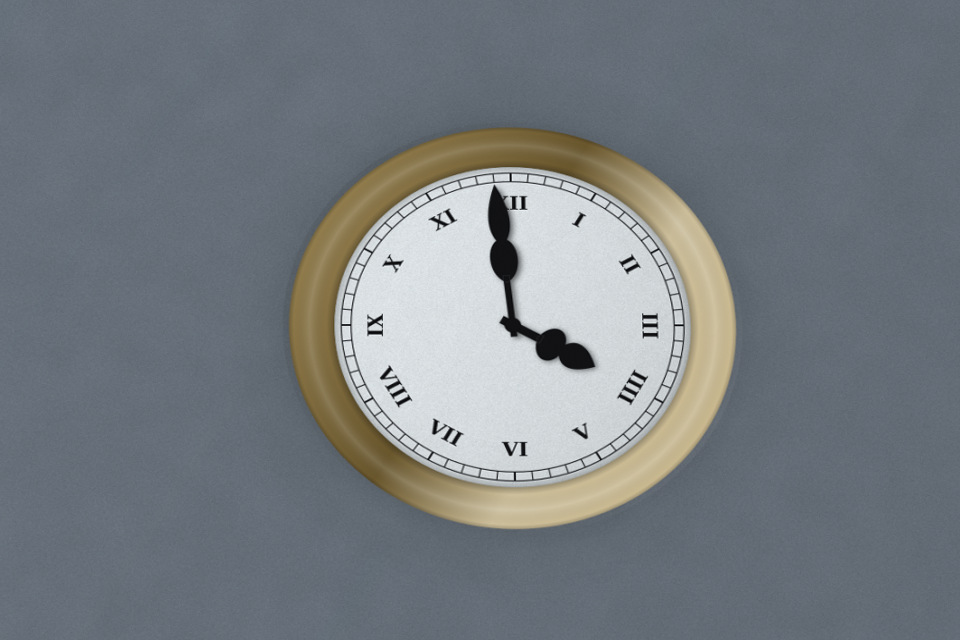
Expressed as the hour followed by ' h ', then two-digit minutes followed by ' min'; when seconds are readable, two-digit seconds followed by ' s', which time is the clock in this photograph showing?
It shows 3 h 59 min
